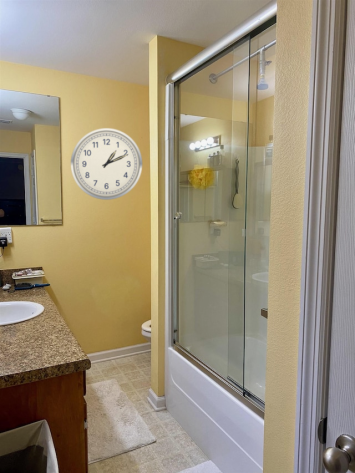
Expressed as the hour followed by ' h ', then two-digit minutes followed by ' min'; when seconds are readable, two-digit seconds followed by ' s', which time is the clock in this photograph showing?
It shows 1 h 11 min
